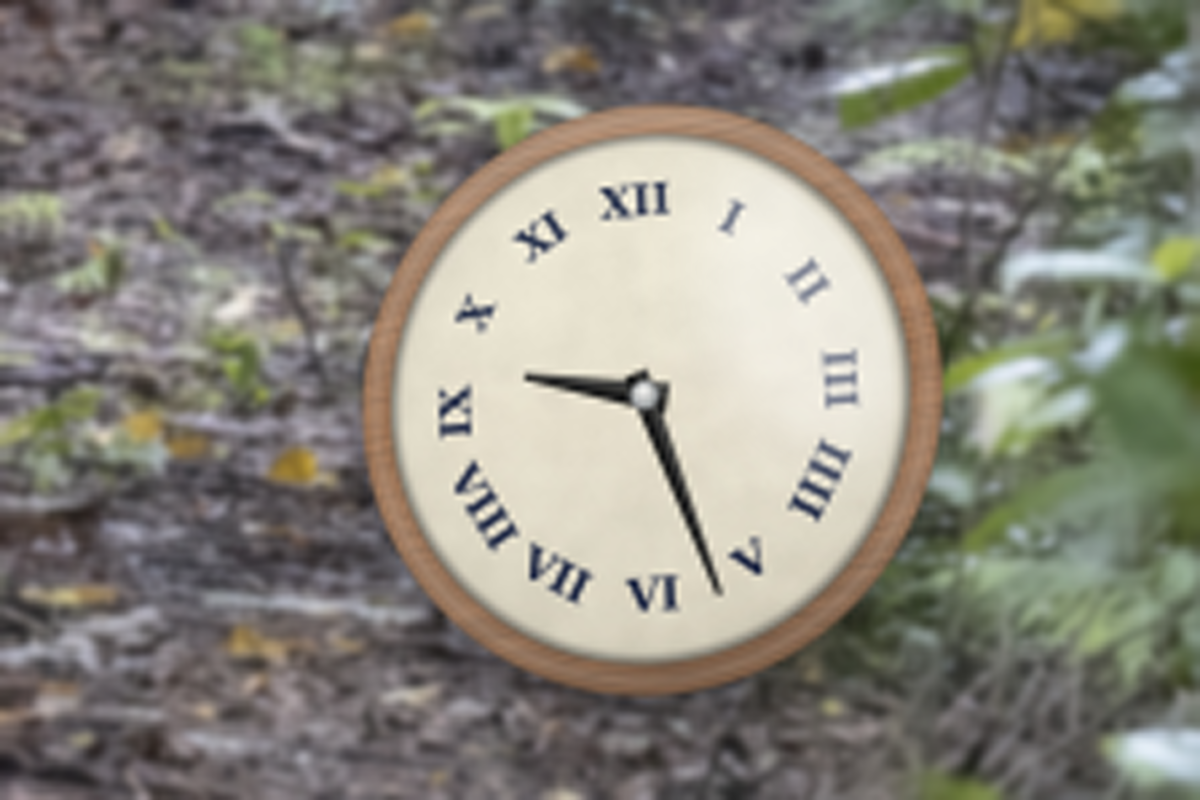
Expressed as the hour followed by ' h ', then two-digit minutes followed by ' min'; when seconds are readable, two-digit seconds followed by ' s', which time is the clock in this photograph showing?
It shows 9 h 27 min
